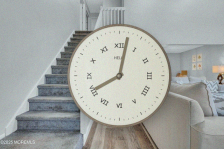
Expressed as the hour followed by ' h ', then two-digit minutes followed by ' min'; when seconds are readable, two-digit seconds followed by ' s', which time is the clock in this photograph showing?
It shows 8 h 02 min
